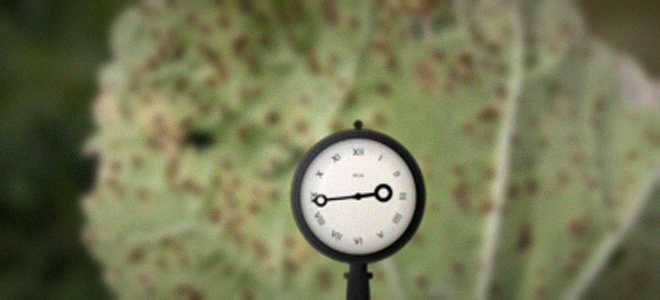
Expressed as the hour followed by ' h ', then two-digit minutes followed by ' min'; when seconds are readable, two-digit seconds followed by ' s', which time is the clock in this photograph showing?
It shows 2 h 44 min
